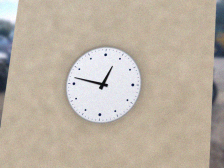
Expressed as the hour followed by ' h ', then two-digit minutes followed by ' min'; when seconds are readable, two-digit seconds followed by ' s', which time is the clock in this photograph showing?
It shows 12 h 47 min
